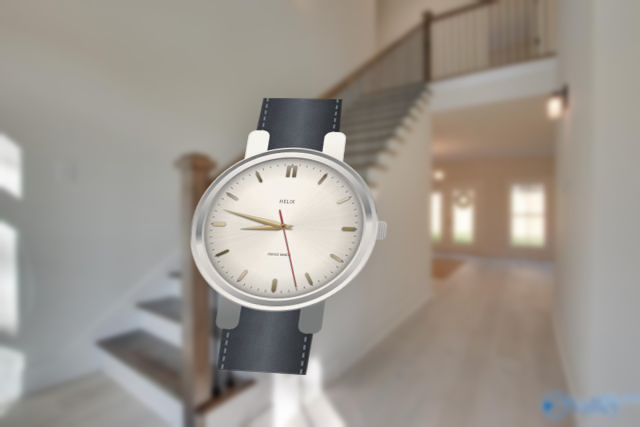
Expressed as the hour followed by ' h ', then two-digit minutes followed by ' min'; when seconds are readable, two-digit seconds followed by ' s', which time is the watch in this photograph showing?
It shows 8 h 47 min 27 s
